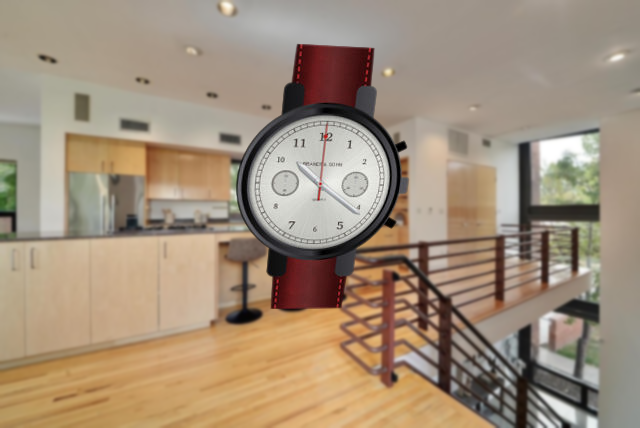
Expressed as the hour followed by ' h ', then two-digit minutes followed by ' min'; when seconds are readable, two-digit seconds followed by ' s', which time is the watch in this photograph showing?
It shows 10 h 21 min
